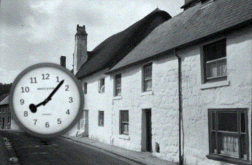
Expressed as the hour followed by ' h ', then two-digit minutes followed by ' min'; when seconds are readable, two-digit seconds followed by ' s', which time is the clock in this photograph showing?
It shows 8 h 07 min
